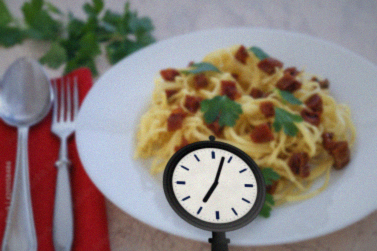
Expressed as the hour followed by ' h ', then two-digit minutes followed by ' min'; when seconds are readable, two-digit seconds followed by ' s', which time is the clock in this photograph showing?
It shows 7 h 03 min
